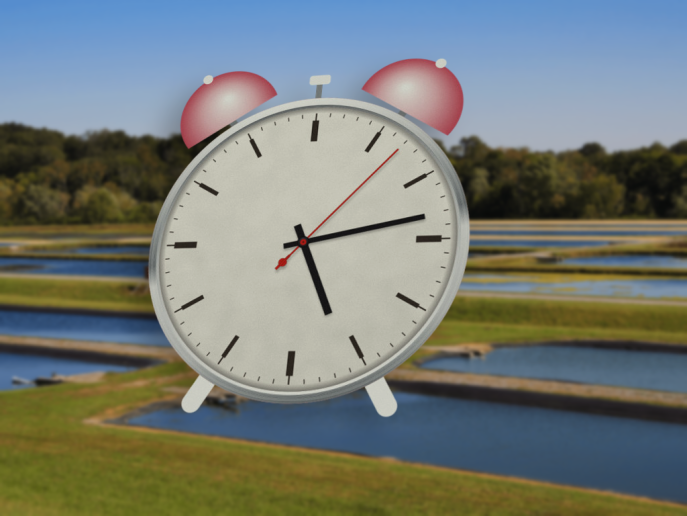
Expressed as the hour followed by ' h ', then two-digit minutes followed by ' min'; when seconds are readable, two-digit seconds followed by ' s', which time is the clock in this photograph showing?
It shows 5 h 13 min 07 s
